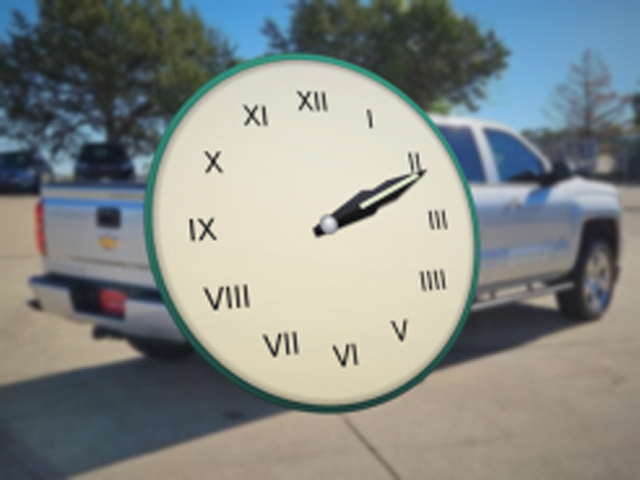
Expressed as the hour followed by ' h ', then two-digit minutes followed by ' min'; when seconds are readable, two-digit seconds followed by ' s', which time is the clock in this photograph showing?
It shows 2 h 11 min
